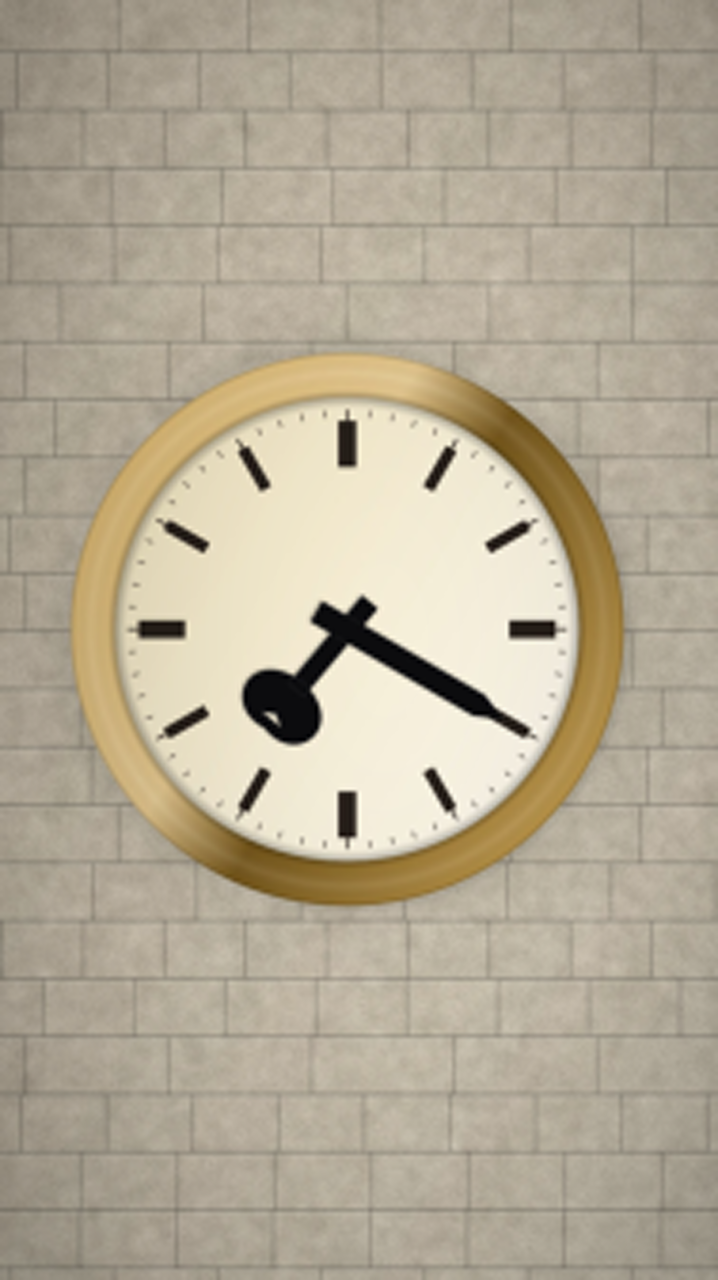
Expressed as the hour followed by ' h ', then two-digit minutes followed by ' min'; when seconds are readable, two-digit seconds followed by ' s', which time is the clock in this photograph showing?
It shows 7 h 20 min
